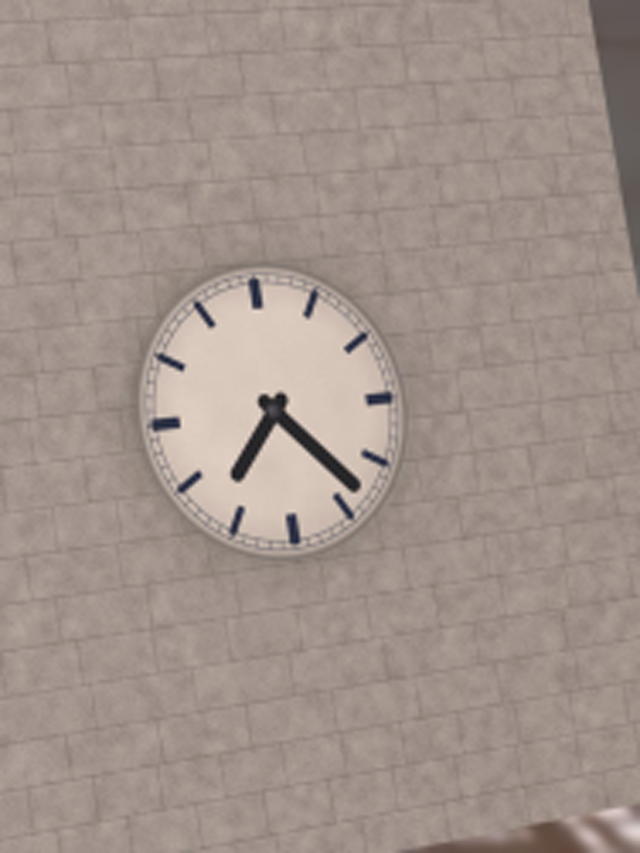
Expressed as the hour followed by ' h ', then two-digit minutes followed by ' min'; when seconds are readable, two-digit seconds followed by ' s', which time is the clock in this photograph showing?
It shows 7 h 23 min
